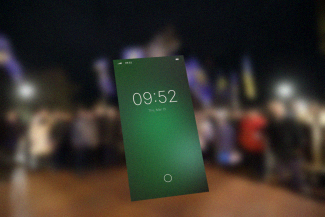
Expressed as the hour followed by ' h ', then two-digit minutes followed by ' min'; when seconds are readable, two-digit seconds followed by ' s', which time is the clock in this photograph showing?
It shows 9 h 52 min
